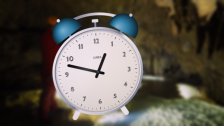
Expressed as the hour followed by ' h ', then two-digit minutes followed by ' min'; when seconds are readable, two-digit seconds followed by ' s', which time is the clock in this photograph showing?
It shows 12 h 48 min
